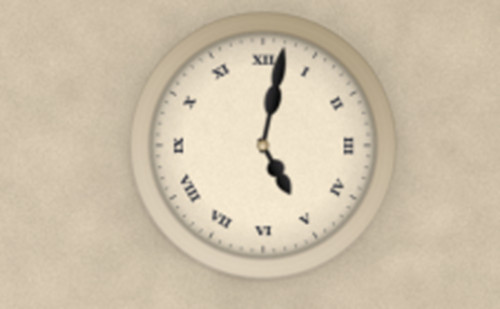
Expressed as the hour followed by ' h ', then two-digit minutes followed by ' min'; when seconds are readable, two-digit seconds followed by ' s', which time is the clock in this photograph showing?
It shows 5 h 02 min
